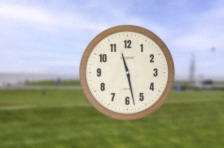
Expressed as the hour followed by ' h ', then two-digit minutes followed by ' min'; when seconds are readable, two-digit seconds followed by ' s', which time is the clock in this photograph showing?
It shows 11 h 28 min
